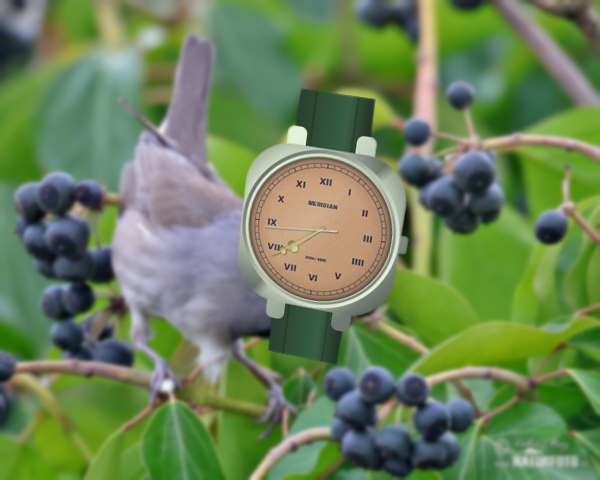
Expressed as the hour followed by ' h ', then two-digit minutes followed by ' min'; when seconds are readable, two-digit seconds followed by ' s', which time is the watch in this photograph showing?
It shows 7 h 38 min 44 s
